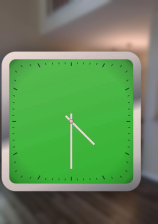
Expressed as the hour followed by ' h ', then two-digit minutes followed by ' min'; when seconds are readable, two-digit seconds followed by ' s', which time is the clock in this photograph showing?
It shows 4 h 30 min
